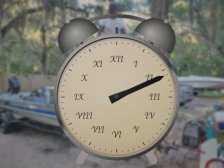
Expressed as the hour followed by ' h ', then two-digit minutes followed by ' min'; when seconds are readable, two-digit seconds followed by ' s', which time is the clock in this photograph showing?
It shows 2 h 11 min
